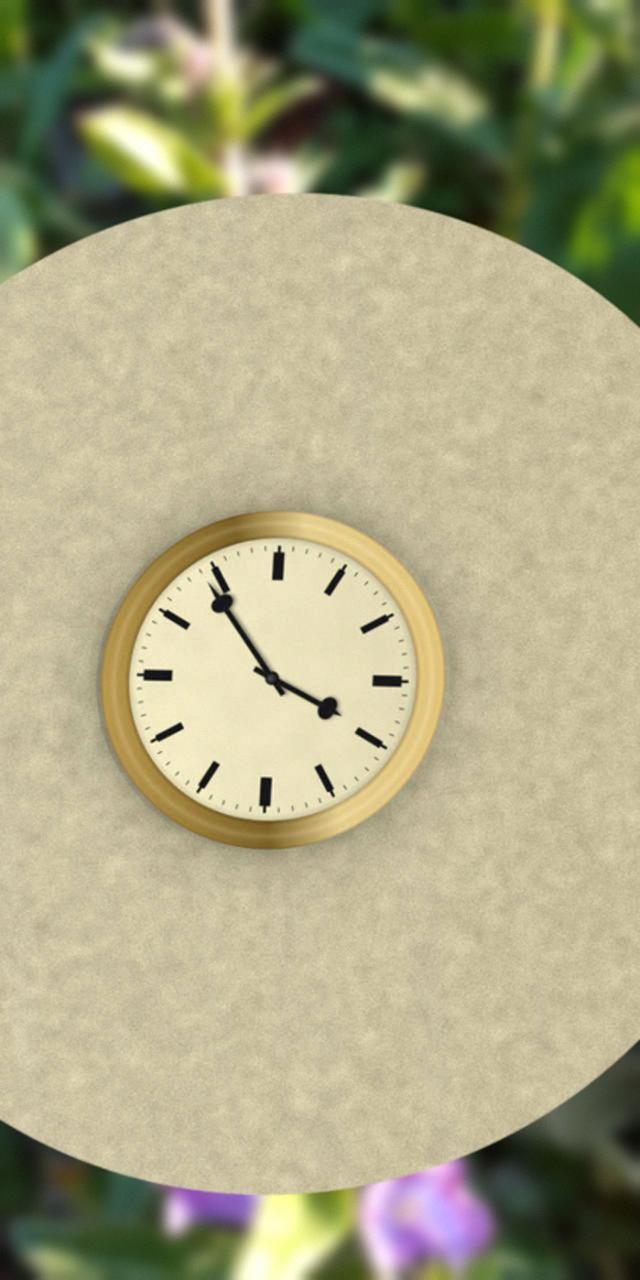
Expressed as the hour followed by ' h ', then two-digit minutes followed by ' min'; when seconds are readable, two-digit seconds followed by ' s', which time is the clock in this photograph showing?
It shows 3 h 54 min
